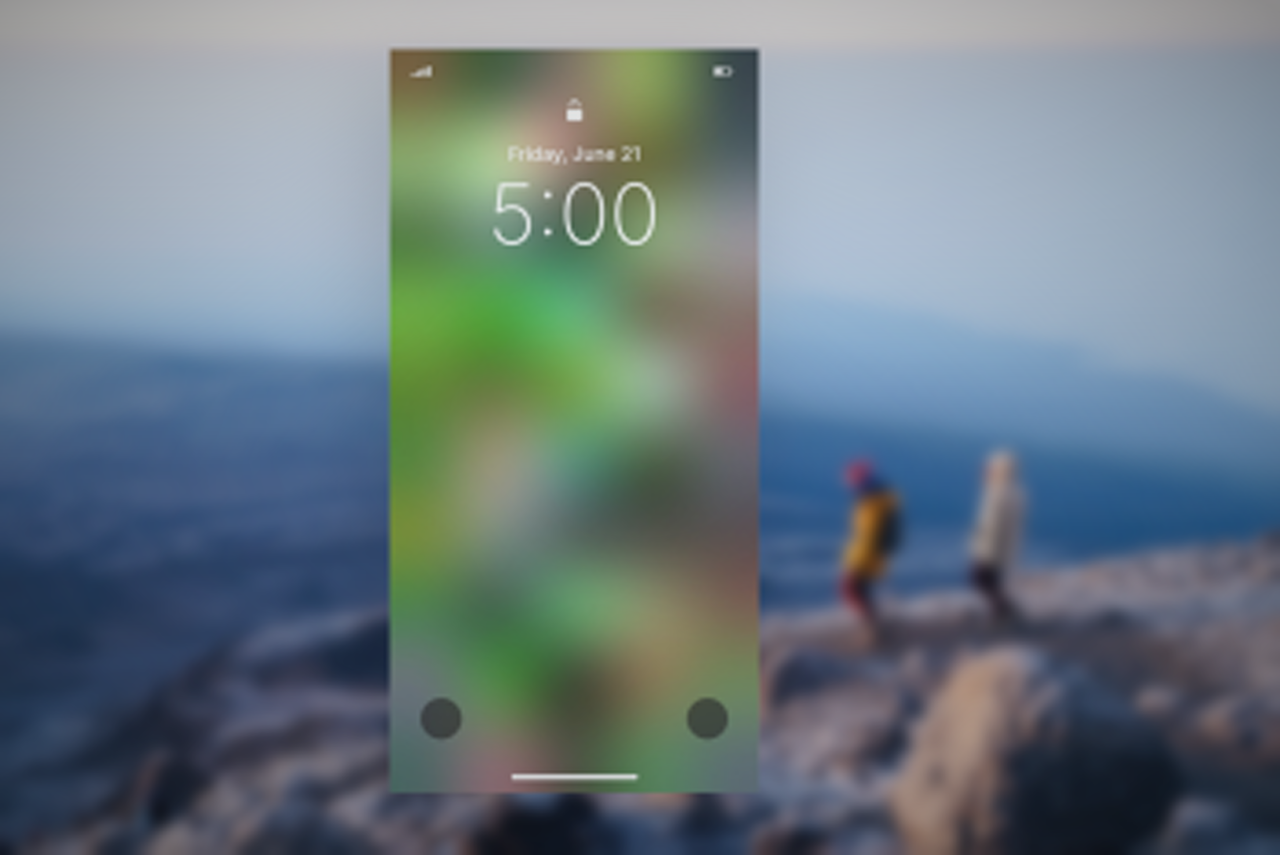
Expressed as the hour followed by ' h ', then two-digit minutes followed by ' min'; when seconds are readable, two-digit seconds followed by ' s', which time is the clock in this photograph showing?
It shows 5 h 00 min
